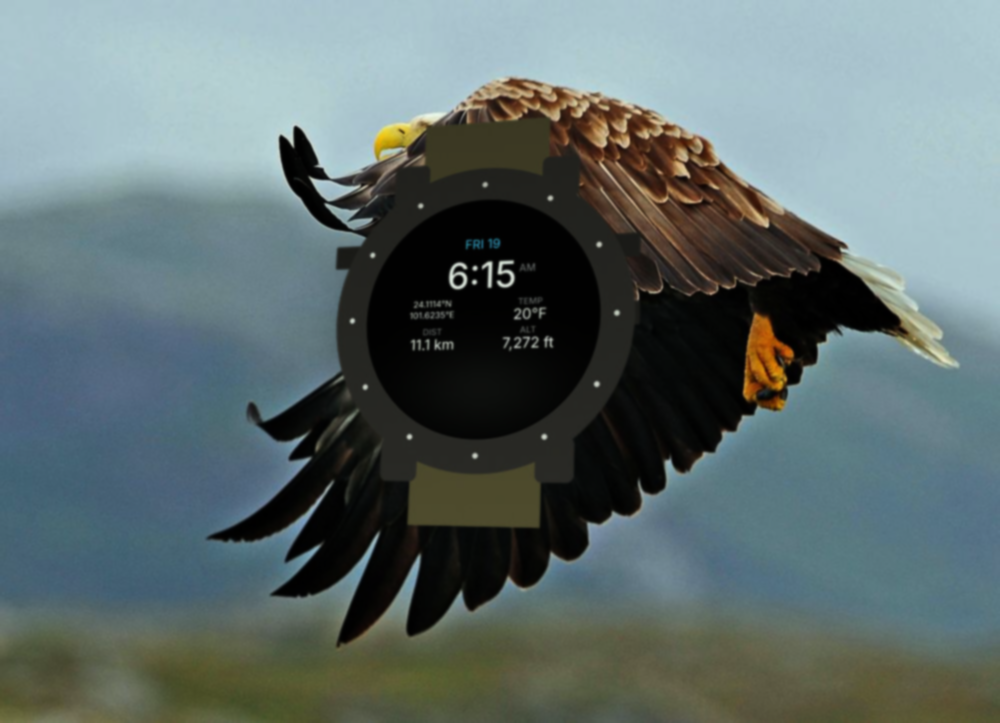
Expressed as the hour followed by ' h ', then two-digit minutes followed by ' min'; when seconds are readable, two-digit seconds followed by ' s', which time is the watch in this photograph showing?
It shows 6 h 15 min
